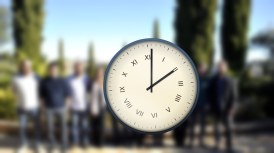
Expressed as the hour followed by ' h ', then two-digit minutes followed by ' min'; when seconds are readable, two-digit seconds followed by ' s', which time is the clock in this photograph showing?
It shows 2 h 01 min
